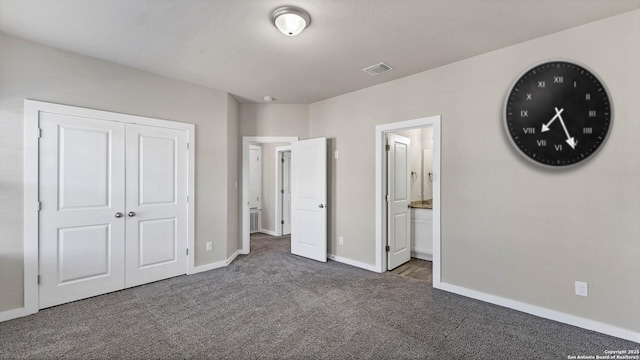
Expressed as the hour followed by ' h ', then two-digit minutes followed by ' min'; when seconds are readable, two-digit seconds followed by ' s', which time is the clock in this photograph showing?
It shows 7 h 26 min
